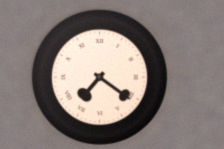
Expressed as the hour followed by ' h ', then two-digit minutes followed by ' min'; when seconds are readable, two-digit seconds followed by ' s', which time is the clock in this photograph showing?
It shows 7 h 21 min
